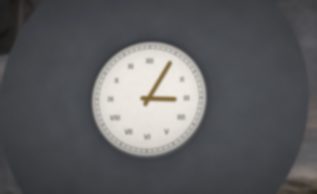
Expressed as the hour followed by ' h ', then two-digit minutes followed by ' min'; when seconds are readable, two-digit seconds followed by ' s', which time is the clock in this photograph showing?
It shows 3 h 05 min
